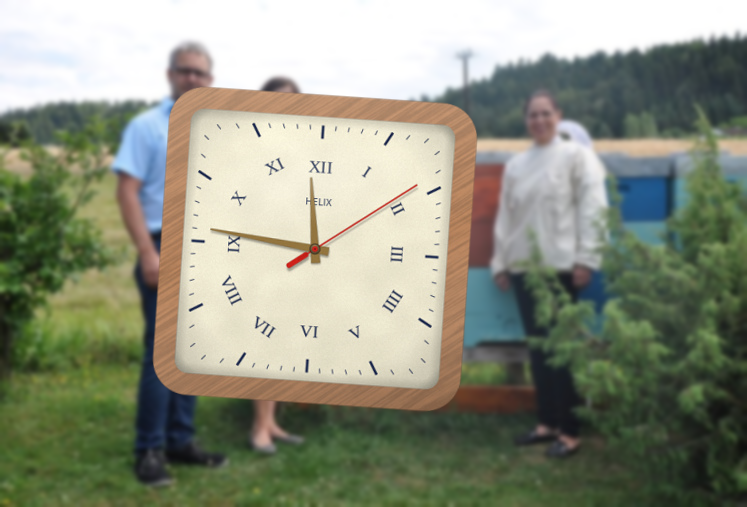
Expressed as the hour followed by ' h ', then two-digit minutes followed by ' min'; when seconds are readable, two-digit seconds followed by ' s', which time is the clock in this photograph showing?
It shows 11 h 46 min 09 s
